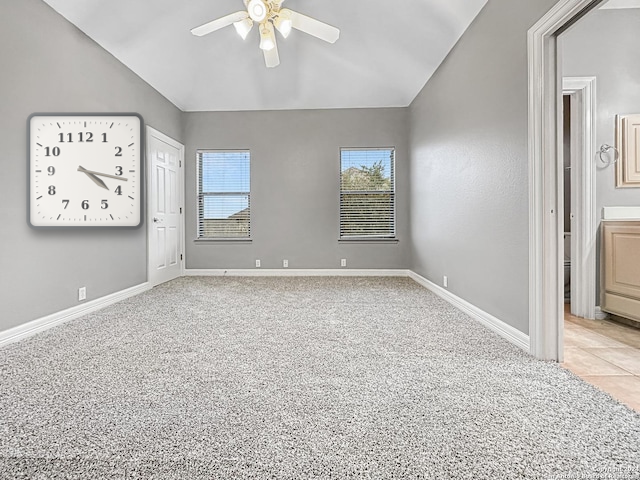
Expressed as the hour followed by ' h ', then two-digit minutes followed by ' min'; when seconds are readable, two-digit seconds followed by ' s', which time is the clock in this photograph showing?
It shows 4 h 17 min
